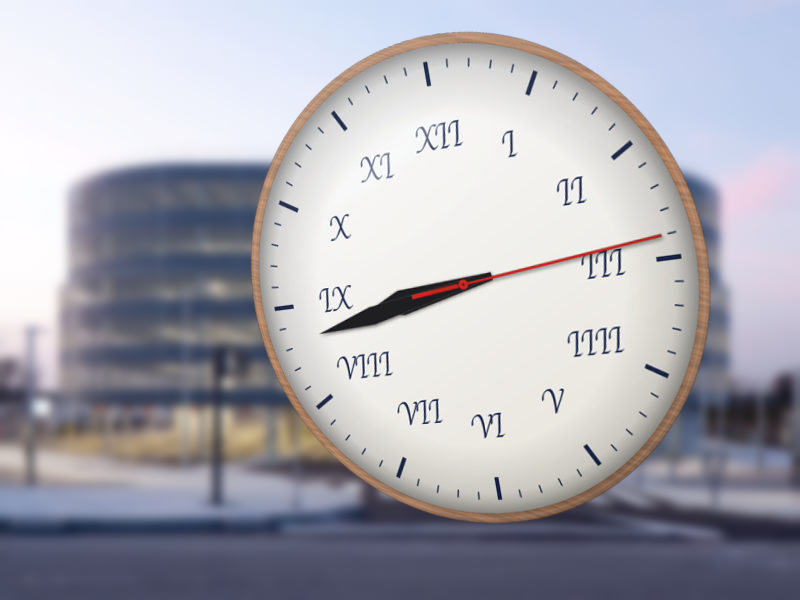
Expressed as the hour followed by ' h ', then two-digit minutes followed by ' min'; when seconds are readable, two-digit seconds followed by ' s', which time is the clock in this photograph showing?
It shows 8 h 43 min 14 s
